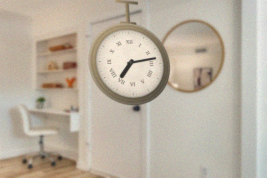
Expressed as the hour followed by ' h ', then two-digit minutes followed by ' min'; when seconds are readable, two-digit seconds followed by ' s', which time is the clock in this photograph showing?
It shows 7 h 13 min
